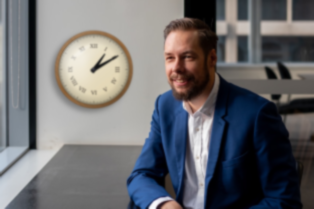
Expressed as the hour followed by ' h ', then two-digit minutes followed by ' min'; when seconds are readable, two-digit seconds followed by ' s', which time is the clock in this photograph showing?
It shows 1 h 10 min
